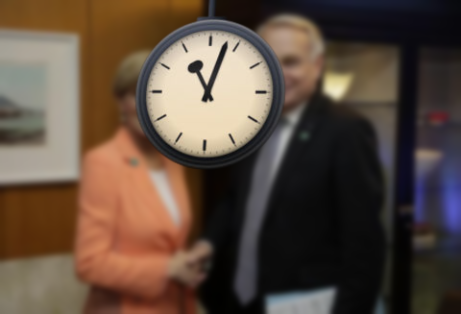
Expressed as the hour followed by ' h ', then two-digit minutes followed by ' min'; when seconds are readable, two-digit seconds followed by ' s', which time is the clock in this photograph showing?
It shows 11 h 03 min
